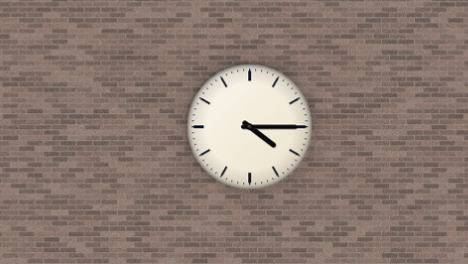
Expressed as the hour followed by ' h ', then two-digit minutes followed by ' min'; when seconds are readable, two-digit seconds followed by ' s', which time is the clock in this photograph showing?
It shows 4 h 15 min
